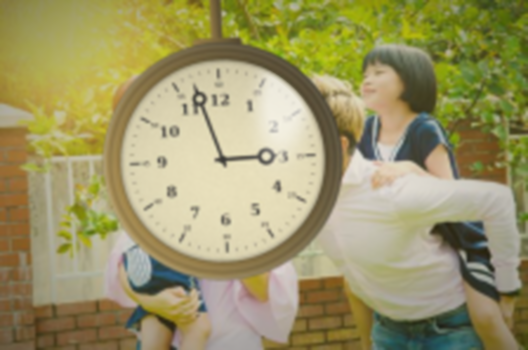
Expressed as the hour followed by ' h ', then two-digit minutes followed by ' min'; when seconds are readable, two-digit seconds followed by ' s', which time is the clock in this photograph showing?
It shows 2 h 57 min
